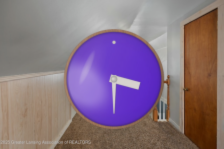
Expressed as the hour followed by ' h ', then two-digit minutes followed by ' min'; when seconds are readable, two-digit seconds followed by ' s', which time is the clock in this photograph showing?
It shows 3 h 30 min
